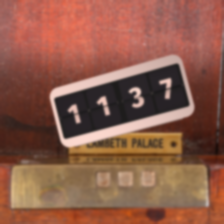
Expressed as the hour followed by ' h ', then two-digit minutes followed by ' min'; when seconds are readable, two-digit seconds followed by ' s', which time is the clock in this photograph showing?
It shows 11 h 37 min
